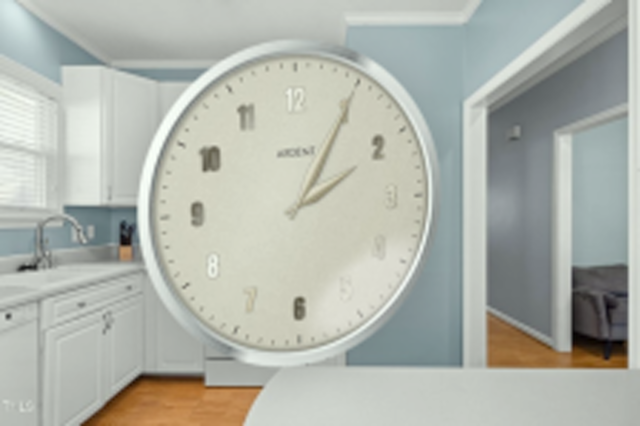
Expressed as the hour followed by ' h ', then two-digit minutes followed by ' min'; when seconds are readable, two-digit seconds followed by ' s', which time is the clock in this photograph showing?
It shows 2 h 05 min
